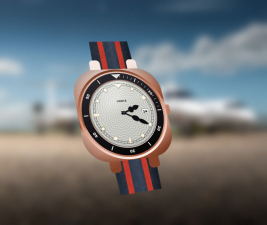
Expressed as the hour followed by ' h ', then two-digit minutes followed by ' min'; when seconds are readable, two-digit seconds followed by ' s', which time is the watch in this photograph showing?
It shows 2 h 20 min
